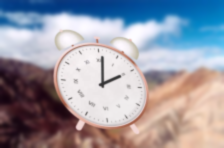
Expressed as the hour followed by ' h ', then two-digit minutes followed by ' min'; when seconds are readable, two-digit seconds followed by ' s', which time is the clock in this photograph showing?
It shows 2 h 01 min
